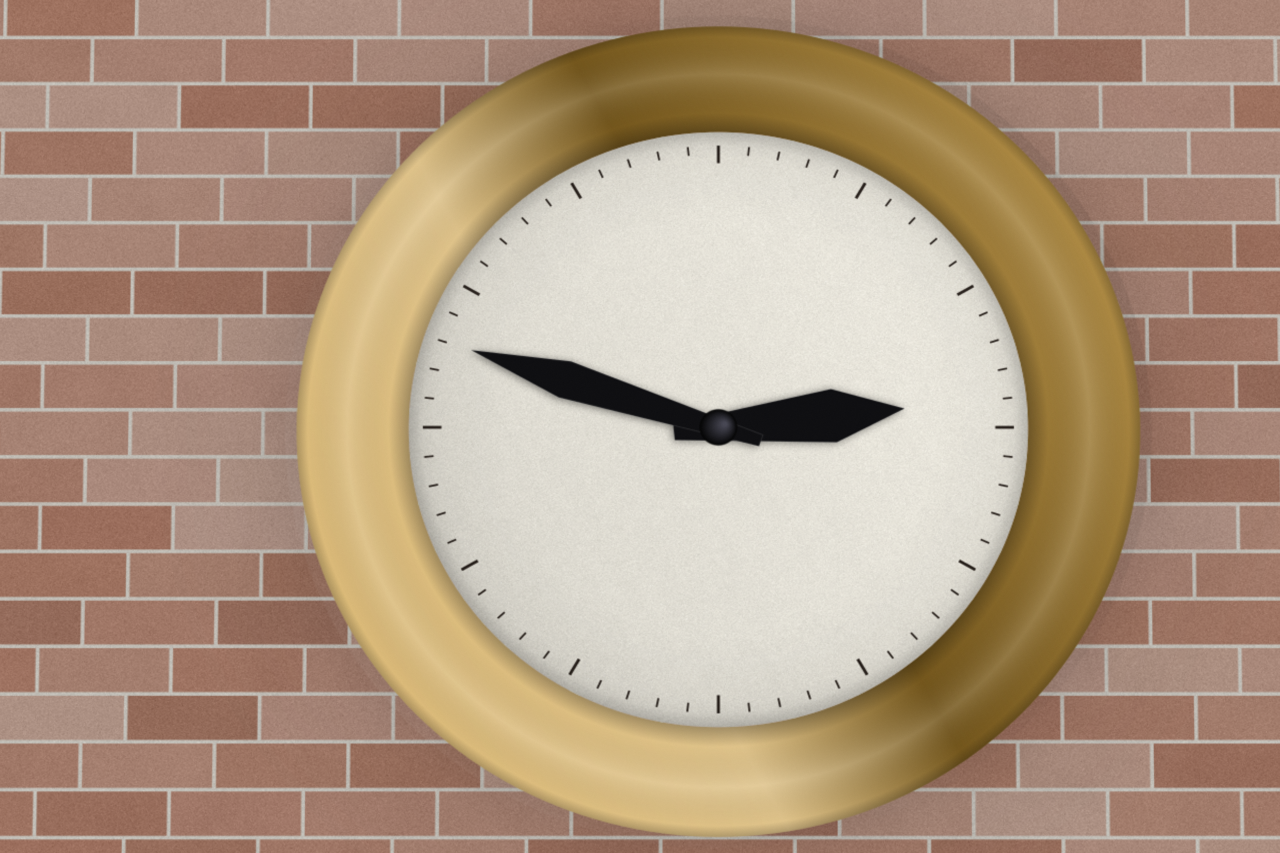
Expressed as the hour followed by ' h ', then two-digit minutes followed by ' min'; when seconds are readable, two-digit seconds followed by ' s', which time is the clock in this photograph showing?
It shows 2 h 48 min
